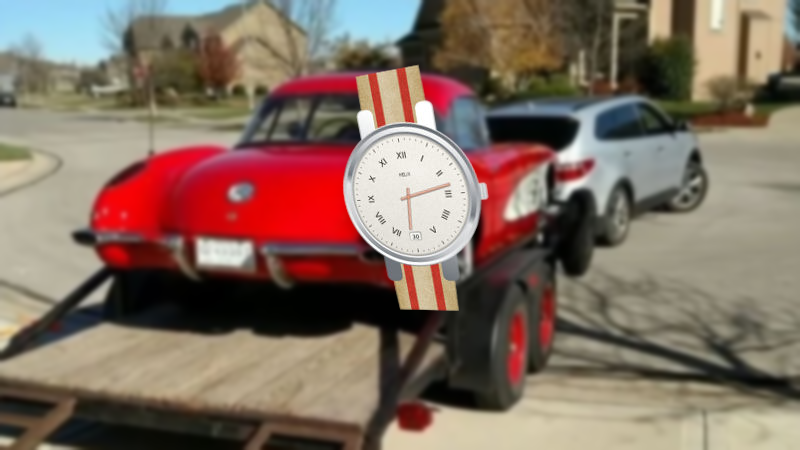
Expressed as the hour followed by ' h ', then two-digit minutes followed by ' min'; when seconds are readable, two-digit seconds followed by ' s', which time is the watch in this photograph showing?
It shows 6 h 13 min
